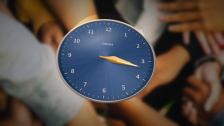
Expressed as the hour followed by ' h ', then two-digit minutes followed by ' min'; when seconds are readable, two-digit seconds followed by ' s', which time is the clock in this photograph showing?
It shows 3 h 17 min
